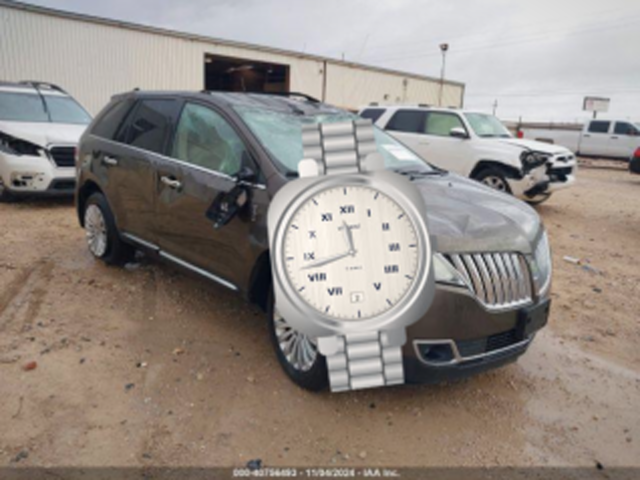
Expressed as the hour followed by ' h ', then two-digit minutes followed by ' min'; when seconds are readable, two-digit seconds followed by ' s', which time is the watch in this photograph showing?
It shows 11 h 43 min
